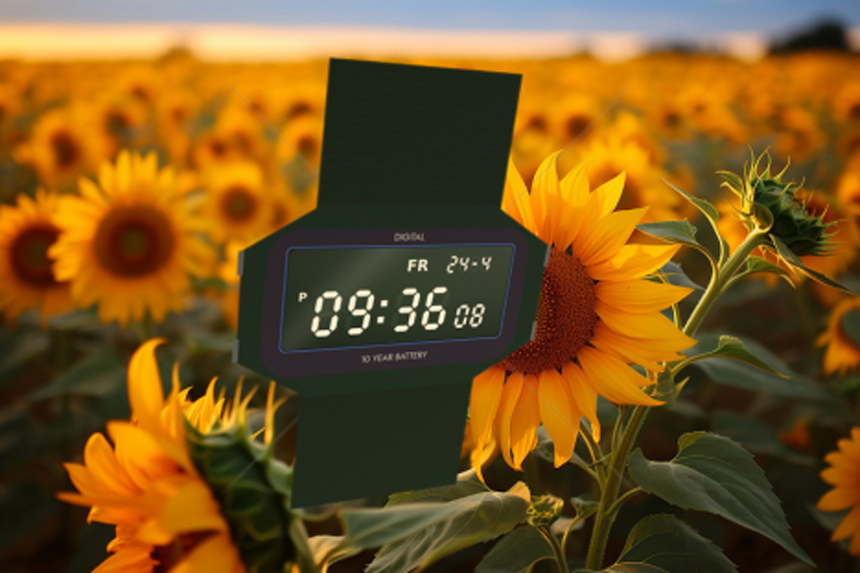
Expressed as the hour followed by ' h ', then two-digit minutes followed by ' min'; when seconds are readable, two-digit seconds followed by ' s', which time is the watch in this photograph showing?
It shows 9 h 36 min 08 s
